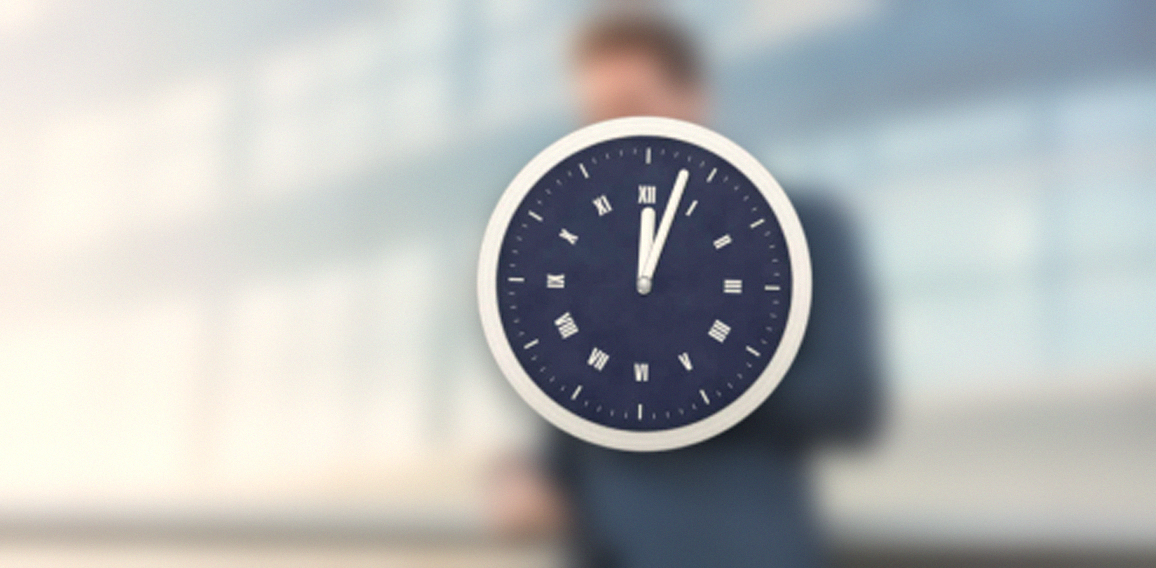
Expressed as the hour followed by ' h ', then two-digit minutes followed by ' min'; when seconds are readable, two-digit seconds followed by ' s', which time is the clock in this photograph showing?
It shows 12 h 03 min
